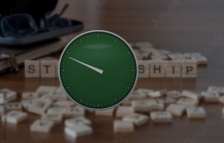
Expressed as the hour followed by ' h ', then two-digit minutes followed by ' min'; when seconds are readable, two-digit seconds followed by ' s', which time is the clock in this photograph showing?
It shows 9 h 49 min
